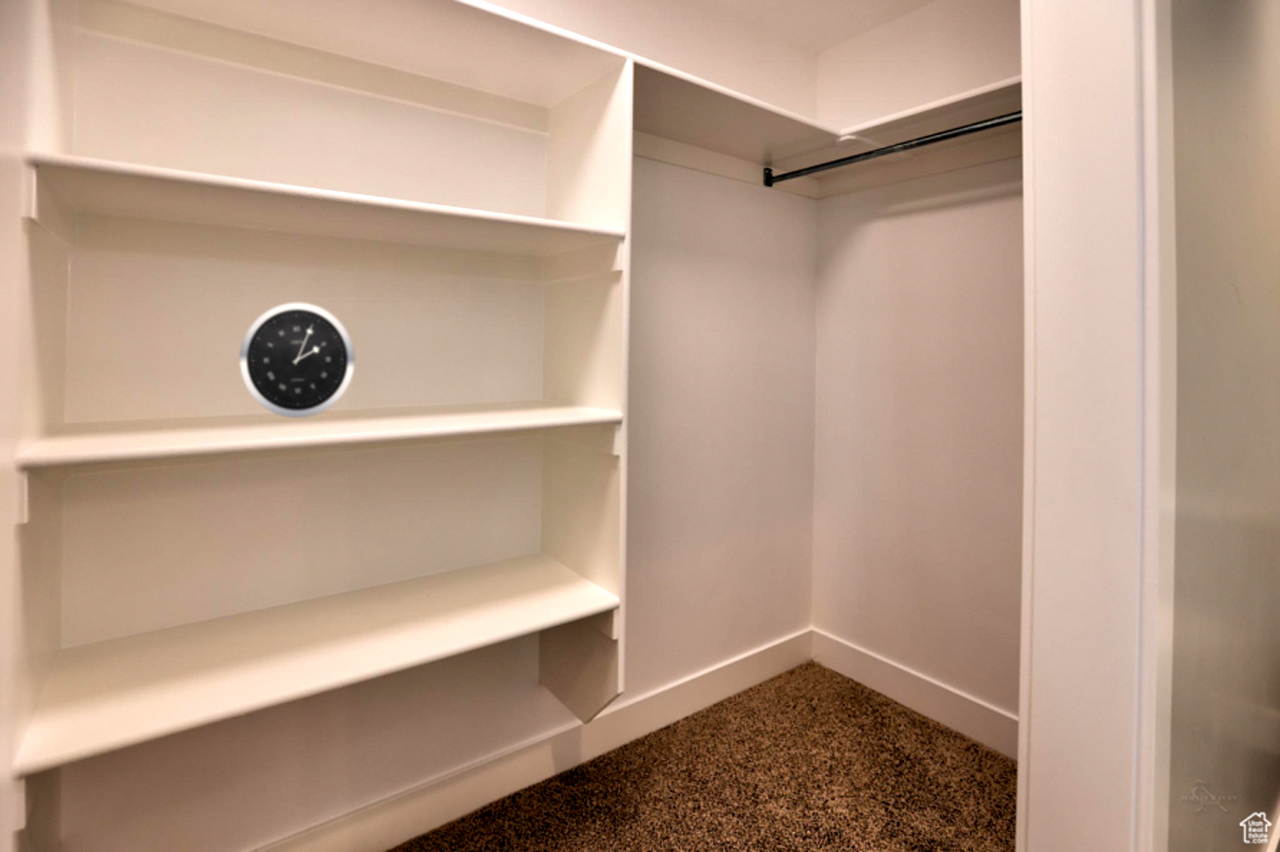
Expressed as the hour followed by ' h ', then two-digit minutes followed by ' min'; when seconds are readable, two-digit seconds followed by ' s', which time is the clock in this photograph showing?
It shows 2 h 04 min
